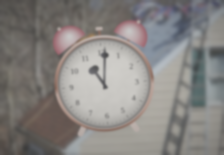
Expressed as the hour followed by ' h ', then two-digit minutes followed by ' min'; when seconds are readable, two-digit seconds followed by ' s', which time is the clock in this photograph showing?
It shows 11 h 01 min
